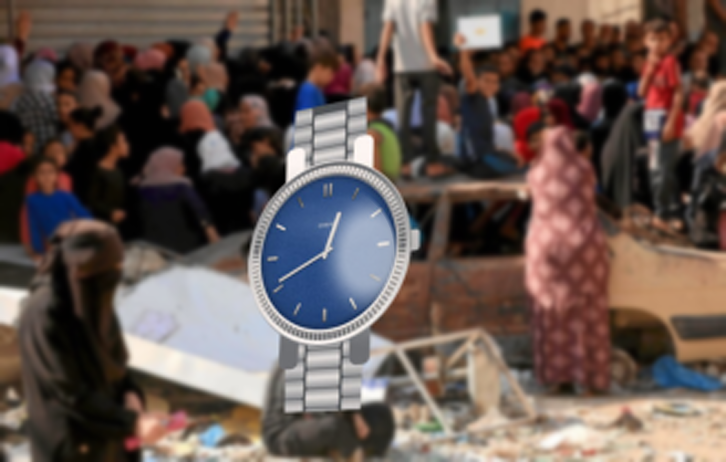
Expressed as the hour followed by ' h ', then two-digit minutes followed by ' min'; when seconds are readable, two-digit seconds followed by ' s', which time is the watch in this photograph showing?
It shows 12 h 41 min
